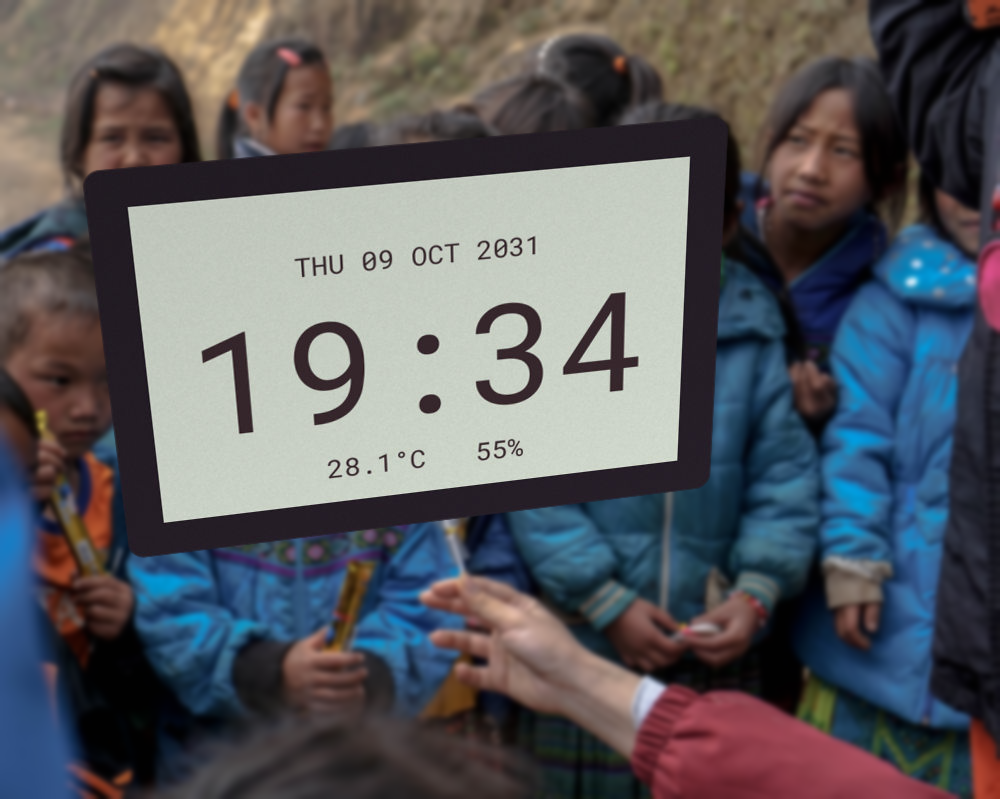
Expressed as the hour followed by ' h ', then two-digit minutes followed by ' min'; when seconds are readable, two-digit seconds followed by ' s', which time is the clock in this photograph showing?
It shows 19 h 34 min
